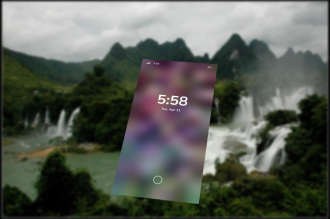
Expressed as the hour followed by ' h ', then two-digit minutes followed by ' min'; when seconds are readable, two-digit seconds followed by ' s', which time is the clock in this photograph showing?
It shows 5 h 58 min
